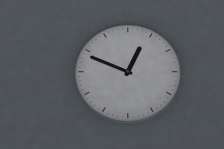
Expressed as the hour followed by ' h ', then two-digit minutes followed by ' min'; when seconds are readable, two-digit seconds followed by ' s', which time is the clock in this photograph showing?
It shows 12 h 49 min
